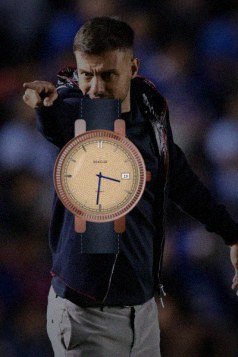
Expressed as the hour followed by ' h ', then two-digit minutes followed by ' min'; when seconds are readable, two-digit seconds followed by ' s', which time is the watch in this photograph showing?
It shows 3 h 31 min
